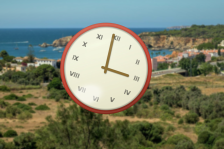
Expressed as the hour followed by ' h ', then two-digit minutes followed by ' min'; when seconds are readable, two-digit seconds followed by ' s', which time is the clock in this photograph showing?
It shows 2 h 59 min
